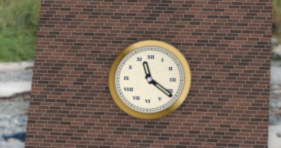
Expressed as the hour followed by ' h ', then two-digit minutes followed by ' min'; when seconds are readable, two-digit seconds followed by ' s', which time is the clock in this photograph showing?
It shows 11 h 21 min
